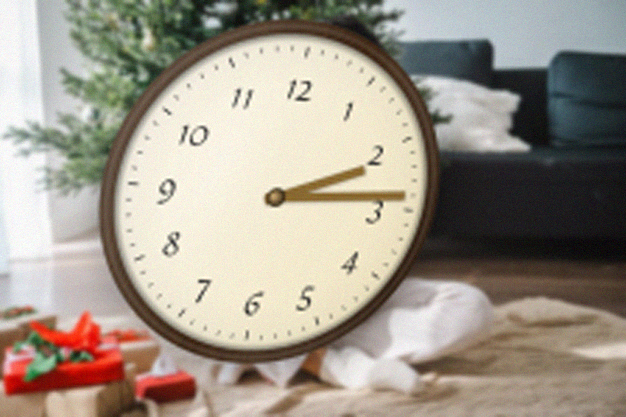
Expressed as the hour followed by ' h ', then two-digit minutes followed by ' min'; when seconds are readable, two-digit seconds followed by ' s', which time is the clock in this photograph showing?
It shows 2 h 14 min
